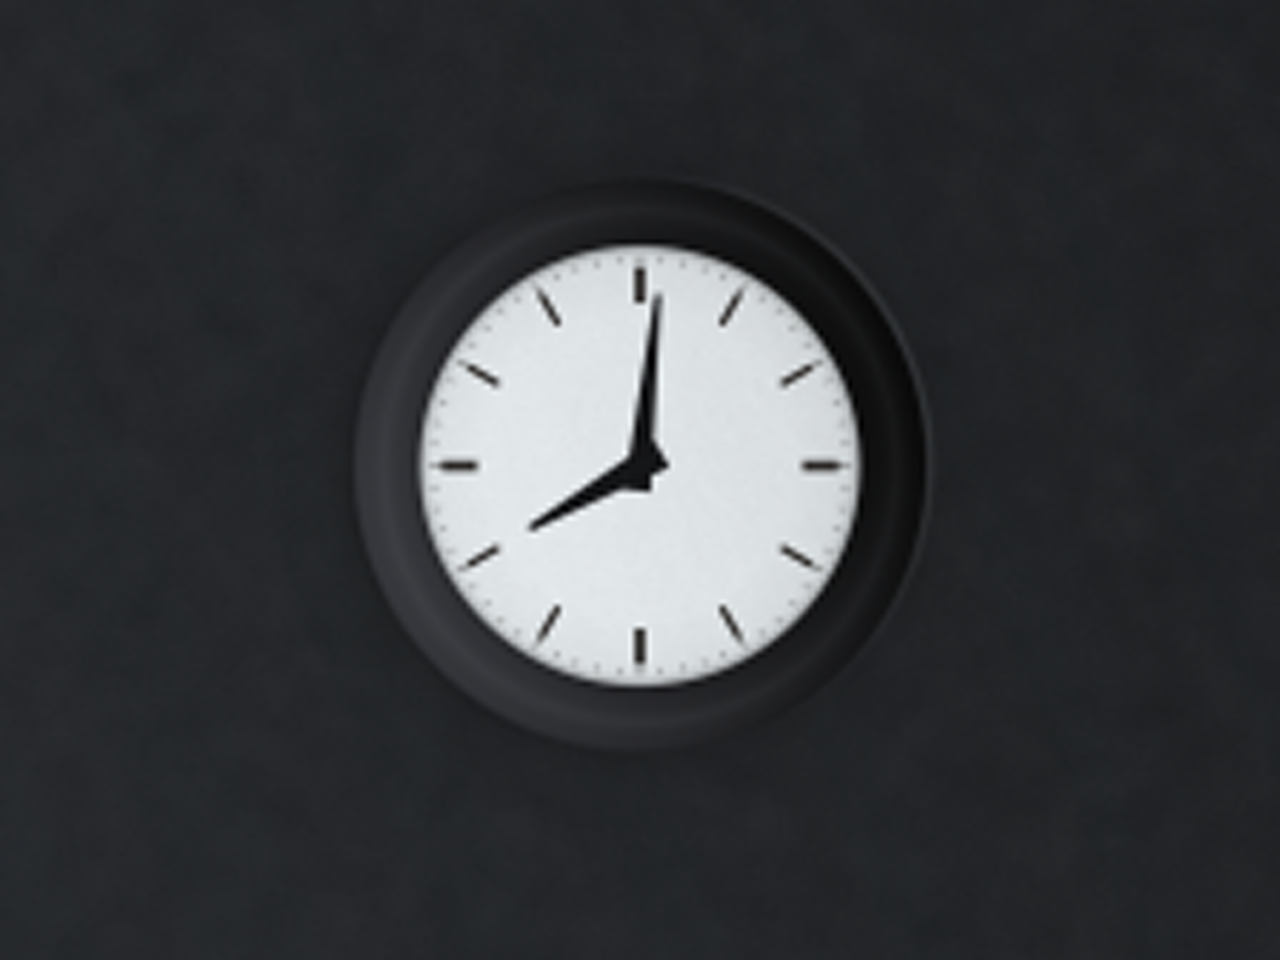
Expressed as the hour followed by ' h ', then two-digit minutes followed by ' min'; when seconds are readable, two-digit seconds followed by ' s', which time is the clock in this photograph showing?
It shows 8 h 01 min
